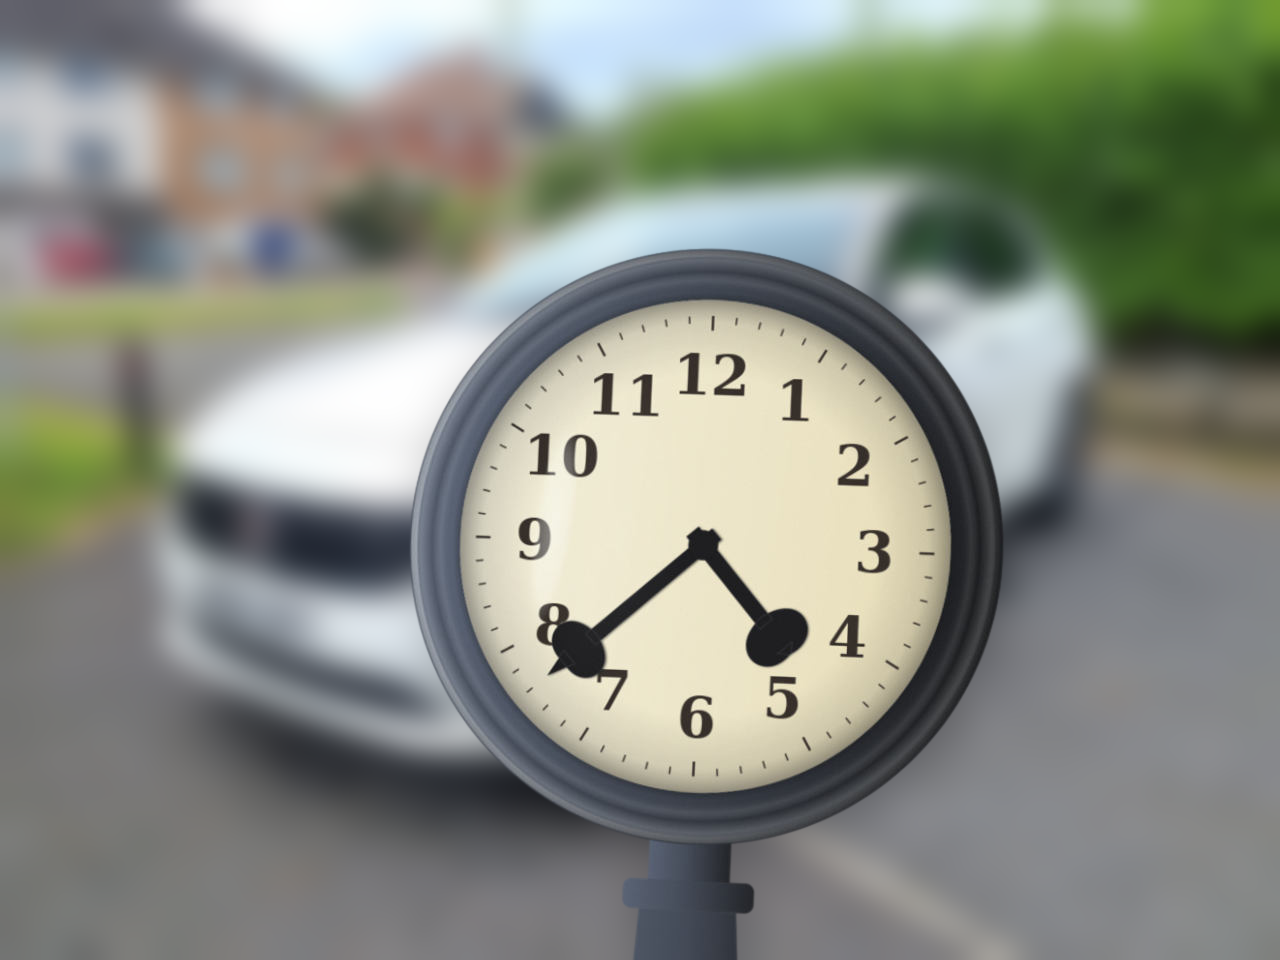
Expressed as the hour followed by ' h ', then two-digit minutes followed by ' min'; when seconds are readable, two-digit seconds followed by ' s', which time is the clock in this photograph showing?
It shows 4 h 38 min
